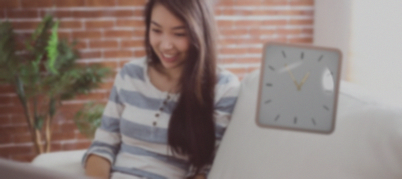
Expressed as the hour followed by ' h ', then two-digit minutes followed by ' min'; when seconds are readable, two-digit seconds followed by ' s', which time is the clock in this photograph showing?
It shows 12 h 54 min
